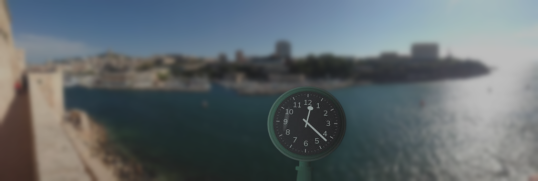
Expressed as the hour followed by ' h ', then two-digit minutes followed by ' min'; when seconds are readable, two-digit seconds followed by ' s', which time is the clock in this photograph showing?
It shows 12 h 22 min
